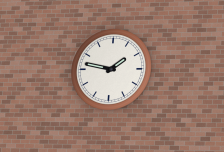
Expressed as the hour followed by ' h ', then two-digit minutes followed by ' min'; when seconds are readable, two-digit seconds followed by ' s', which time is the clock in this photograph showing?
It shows 1 h 47 min
